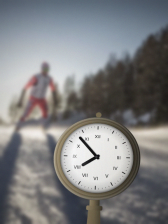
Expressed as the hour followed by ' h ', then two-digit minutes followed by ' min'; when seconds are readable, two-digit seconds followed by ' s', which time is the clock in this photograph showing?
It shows 7 h 53 min
